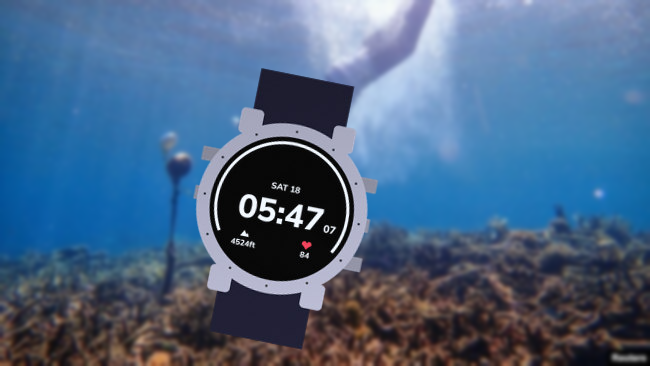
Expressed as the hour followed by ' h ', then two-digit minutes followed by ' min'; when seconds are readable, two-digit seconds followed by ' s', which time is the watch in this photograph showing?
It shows 5 h 47 min 07 s
